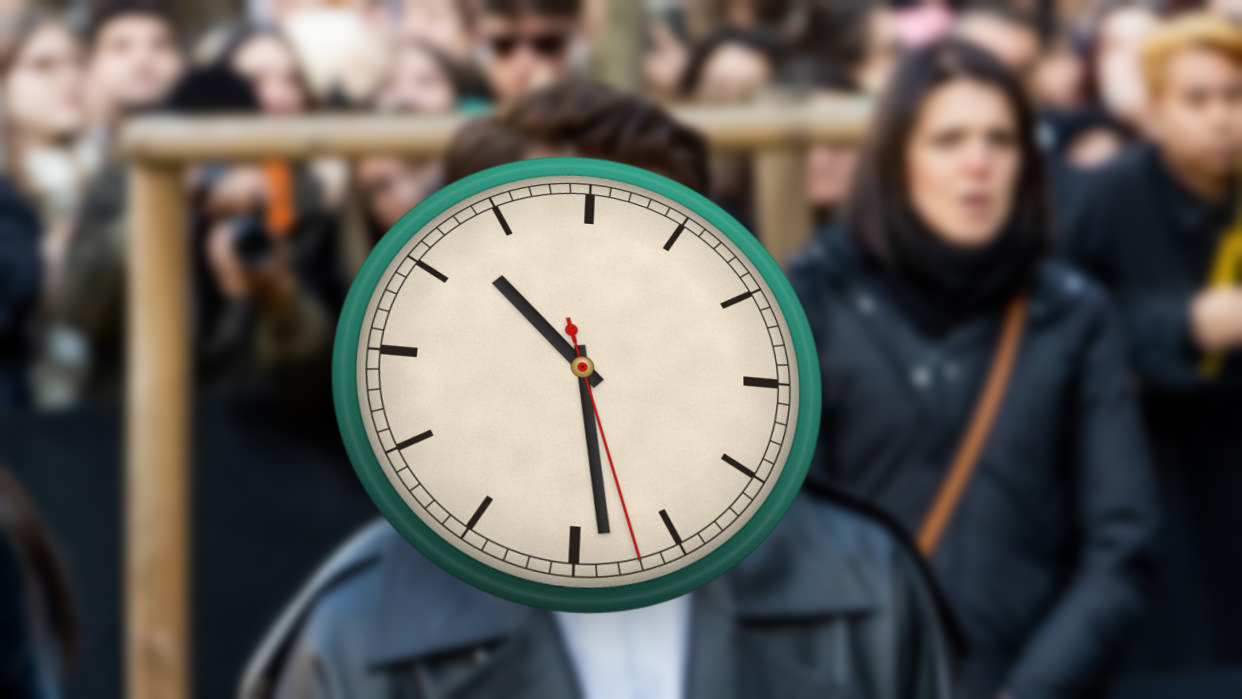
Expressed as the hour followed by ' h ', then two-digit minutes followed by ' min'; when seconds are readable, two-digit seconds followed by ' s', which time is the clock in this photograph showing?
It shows 10 h 28 min 27 s
